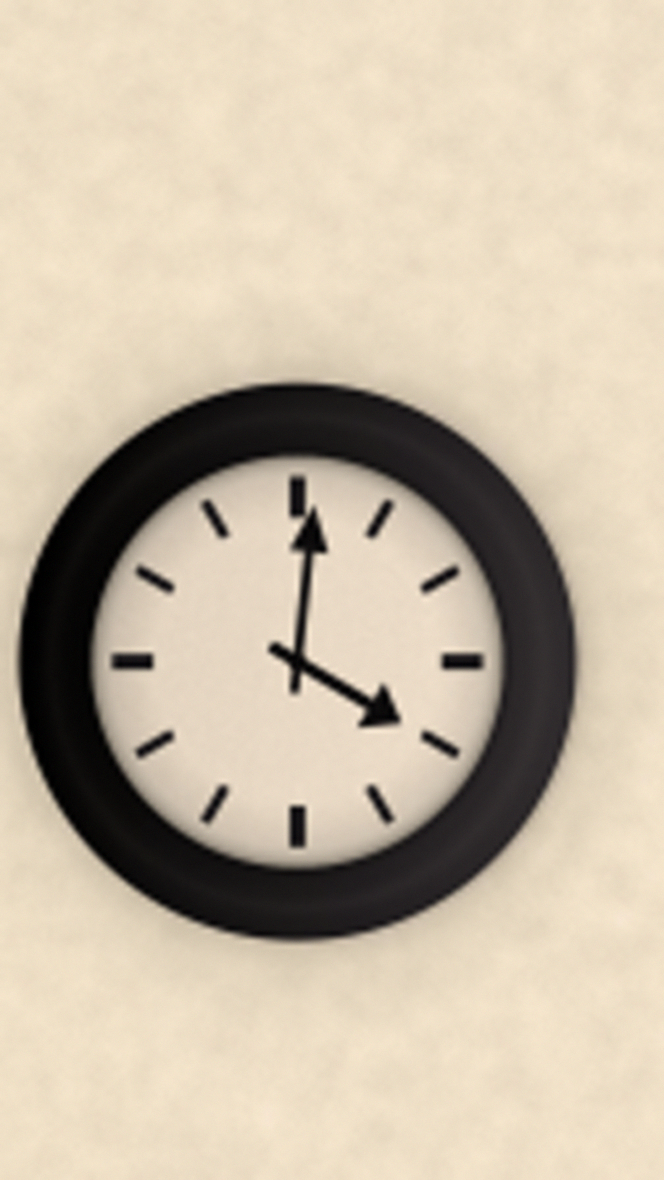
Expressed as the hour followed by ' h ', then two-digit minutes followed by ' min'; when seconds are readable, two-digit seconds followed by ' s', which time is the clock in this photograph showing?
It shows 4 h 01 min
